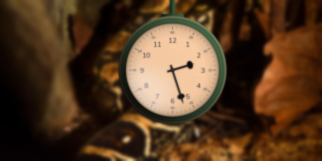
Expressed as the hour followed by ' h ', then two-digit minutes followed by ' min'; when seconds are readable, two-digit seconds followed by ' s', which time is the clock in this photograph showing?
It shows 2 h 27 min
